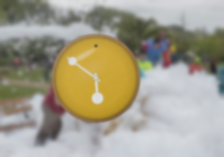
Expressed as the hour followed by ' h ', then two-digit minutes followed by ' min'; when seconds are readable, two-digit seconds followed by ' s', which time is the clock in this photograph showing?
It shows 5 h 51 min
